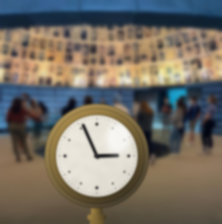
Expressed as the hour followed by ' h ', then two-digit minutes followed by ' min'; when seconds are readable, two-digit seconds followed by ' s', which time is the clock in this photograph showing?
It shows 2 h 56 min
